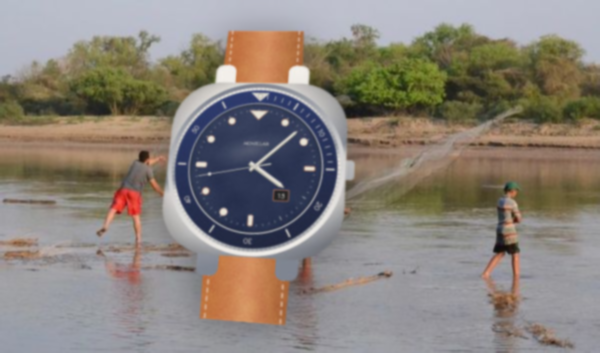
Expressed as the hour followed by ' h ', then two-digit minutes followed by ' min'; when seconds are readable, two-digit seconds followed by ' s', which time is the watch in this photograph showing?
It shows 4 h 07 min 43 s
